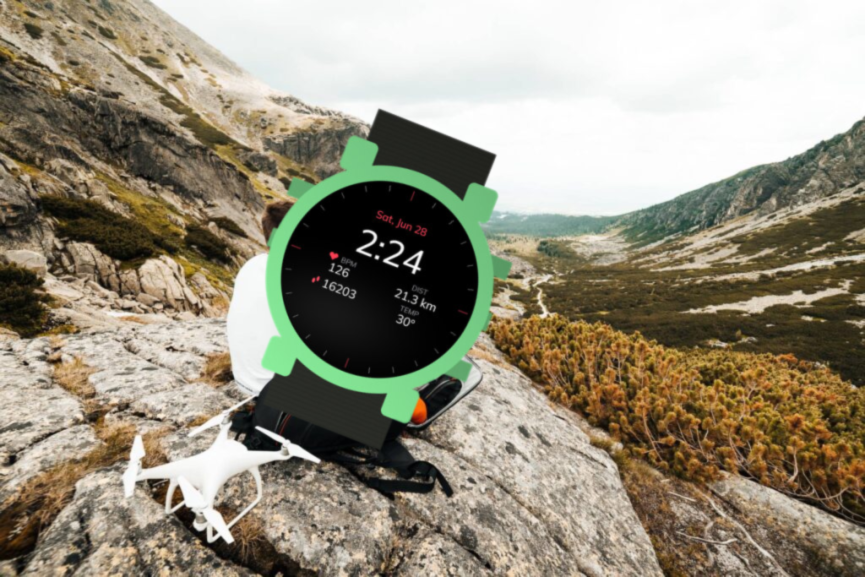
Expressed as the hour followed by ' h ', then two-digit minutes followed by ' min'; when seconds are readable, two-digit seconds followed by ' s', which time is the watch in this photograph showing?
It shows 2 h 24 min
